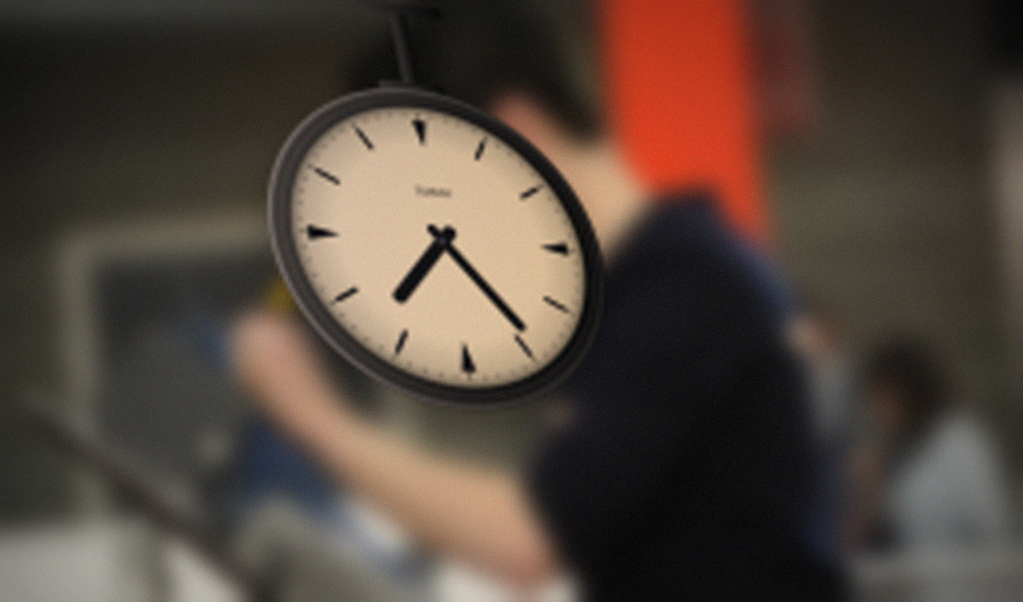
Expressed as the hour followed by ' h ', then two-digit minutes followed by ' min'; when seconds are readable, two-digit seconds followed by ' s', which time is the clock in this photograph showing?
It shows 7 h 24 min
